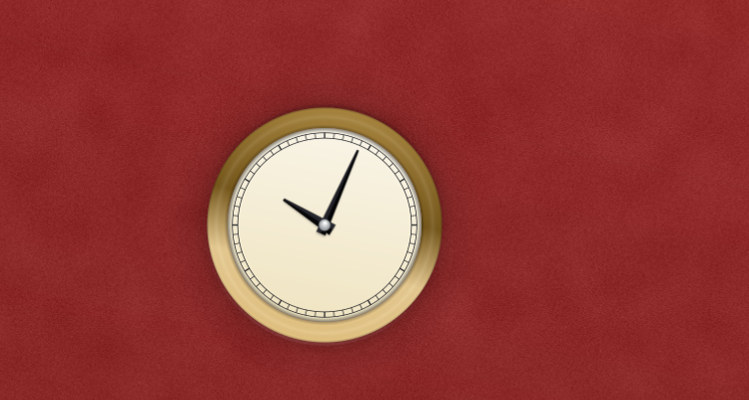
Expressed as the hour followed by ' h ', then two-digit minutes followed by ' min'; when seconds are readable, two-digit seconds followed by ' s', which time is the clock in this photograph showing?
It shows 10 h 04 min
